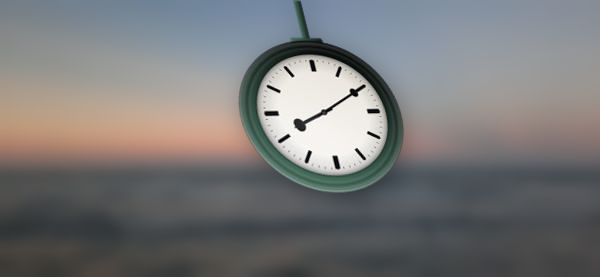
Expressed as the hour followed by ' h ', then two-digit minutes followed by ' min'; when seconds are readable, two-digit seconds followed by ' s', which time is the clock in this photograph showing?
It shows 8 h 10 min
